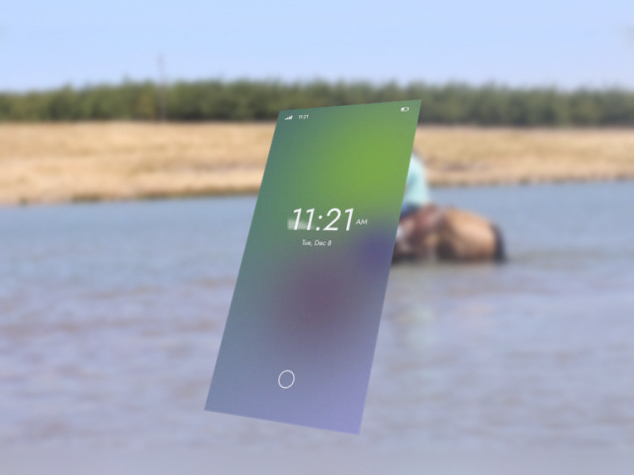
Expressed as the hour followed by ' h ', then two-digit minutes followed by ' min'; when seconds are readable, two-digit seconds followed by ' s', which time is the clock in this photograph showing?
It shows 11 h 21 min
